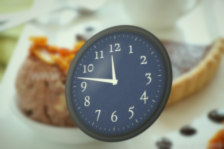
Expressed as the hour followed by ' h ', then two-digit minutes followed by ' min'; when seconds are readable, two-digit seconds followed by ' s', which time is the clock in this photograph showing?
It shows 11 h 47 min
